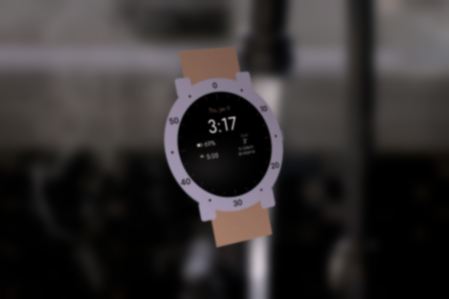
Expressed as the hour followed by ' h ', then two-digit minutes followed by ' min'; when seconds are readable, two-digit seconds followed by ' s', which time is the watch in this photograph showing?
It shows 3 h 17 min
